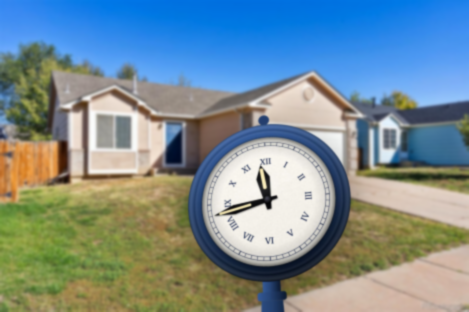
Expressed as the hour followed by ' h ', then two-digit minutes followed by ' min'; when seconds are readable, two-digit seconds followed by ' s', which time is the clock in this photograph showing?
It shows 11 h 43 min
